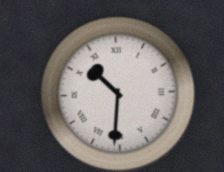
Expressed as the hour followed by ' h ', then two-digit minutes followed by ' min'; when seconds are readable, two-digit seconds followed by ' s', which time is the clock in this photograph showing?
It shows 10 h 31 min
